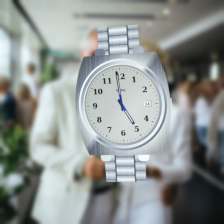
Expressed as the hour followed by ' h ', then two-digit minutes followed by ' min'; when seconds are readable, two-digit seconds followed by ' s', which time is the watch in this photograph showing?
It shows 4 h 59 min
